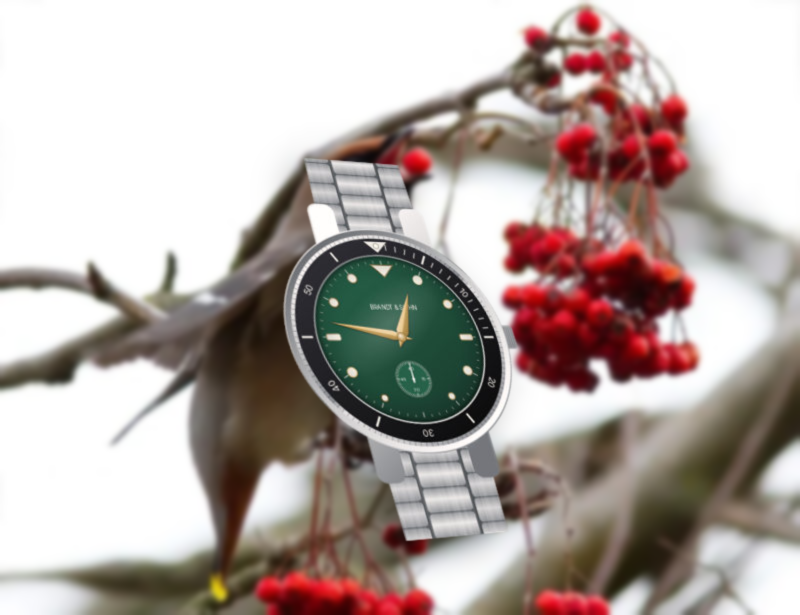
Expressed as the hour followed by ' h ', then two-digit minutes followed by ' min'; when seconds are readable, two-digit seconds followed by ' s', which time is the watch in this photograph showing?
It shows 12 h 47 min
